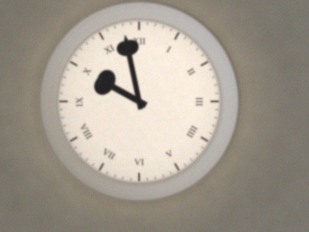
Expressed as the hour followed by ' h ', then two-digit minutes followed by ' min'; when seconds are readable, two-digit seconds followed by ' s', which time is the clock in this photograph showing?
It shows 9 h 58 min
